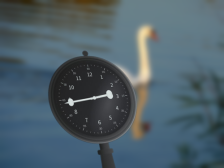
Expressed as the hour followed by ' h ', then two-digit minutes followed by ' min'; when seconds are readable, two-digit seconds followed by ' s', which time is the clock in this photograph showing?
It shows 2 h 44 min
